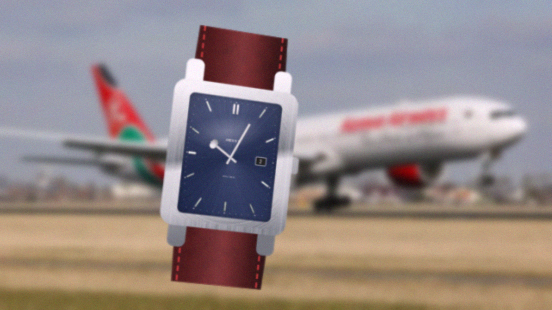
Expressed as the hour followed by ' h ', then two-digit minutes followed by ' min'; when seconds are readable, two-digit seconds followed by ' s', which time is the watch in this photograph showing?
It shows 10 h 04 min
